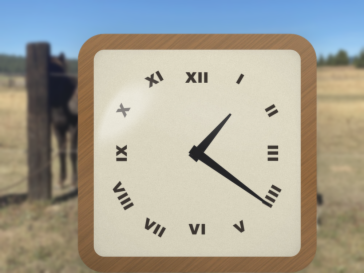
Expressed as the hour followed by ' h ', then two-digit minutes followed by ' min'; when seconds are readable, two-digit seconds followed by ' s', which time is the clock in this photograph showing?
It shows 1 h 21 min
